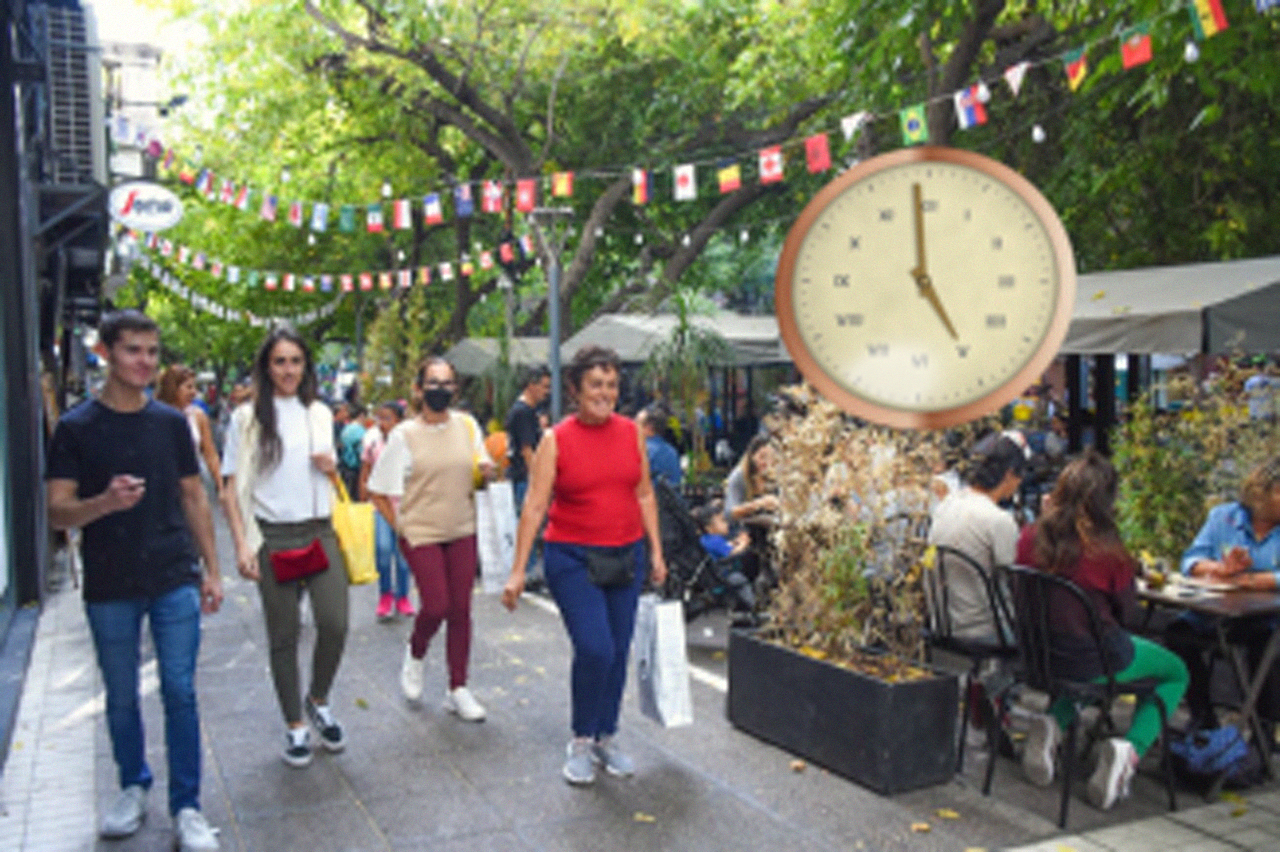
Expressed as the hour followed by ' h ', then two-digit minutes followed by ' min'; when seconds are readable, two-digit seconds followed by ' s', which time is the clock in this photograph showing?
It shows 4 h 59 min
